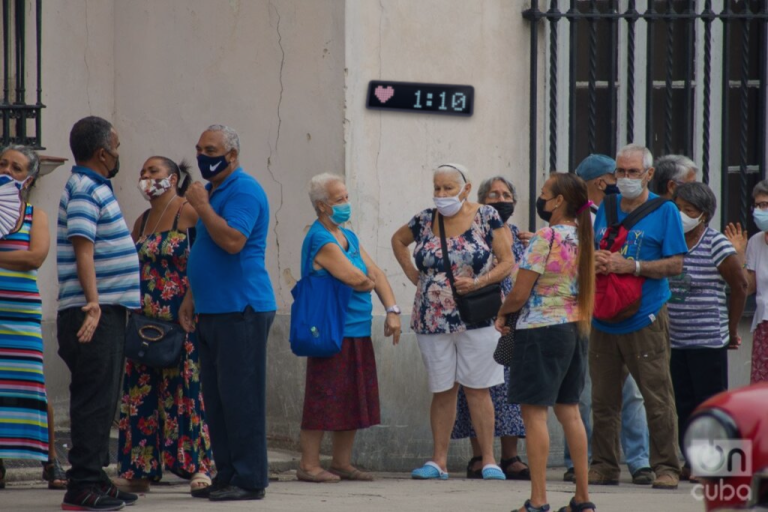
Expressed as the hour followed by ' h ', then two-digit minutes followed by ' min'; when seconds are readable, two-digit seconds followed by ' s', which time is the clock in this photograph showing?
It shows 1 h 10 min
